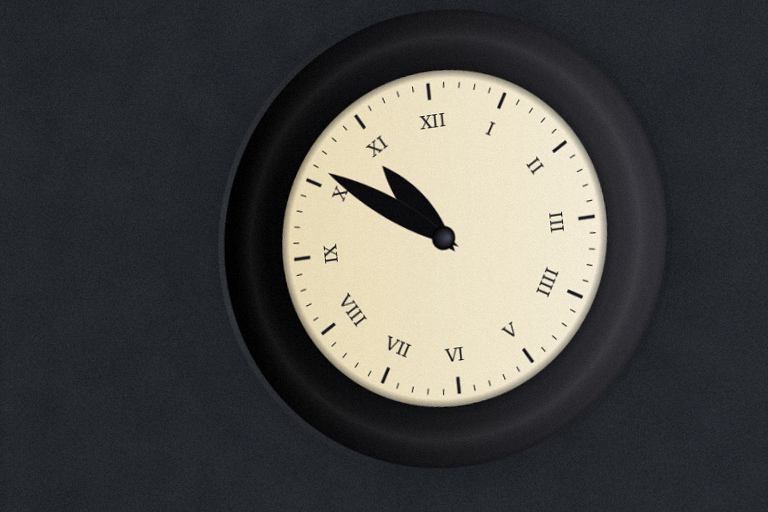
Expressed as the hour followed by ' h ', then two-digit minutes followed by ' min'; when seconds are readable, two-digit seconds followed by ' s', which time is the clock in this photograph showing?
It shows 10 h 51 min
